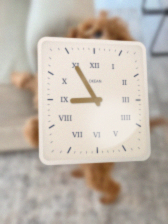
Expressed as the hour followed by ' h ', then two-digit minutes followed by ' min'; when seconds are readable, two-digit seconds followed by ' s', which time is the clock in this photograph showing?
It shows 8 h 55 min
